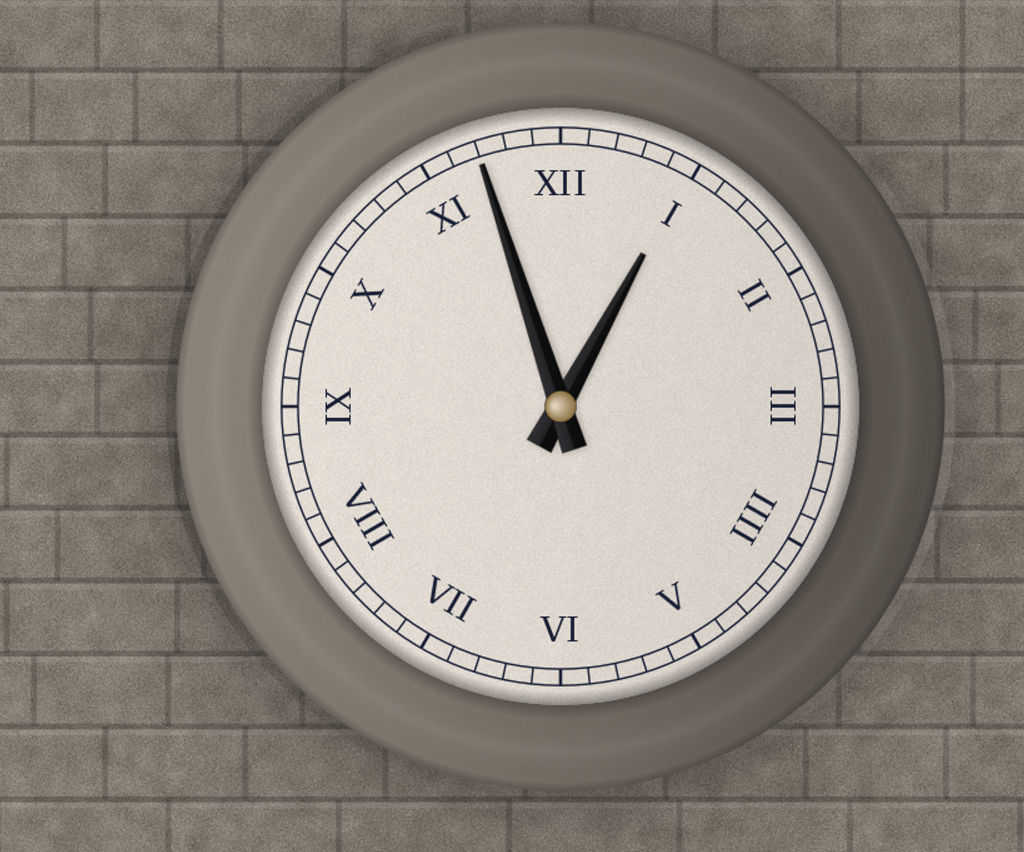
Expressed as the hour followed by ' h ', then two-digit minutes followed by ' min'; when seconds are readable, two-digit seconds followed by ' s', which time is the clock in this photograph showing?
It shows 12 h 57 min
